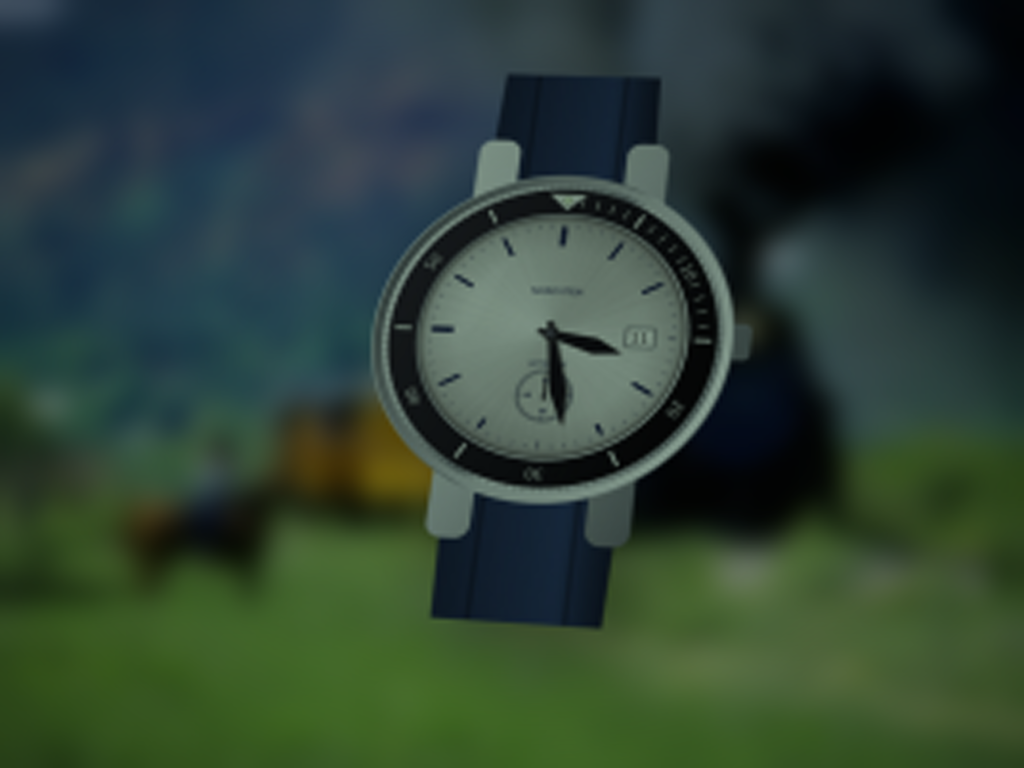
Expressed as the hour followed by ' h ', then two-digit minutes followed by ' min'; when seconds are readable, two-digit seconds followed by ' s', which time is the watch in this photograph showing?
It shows 3 h 28 min
